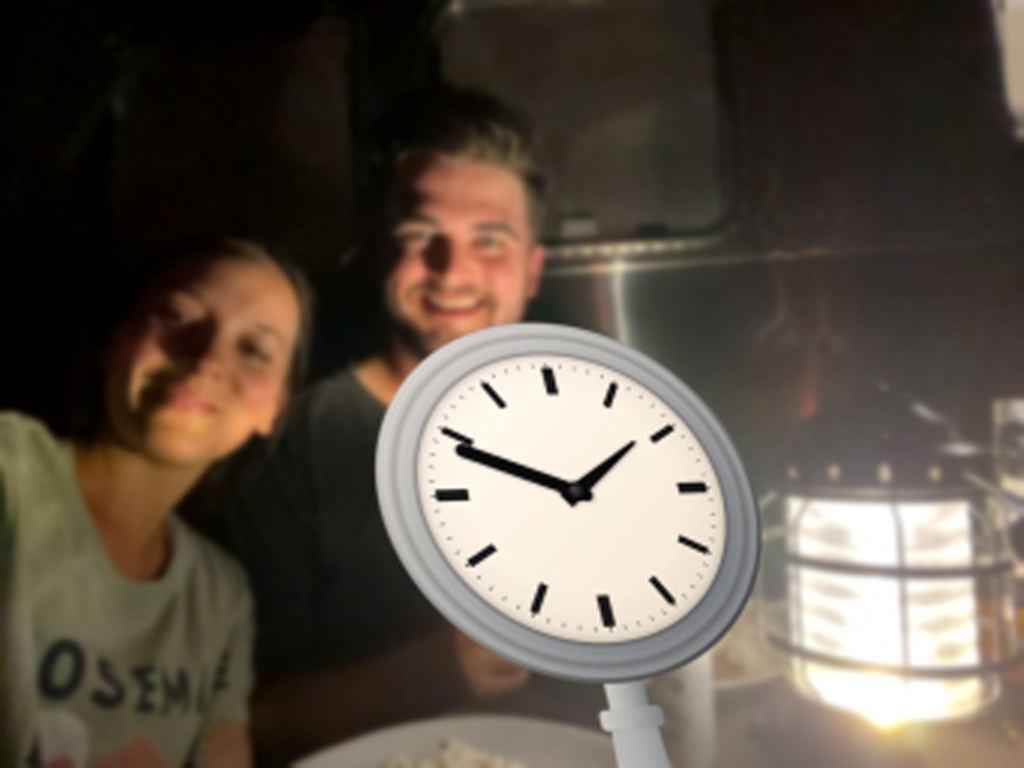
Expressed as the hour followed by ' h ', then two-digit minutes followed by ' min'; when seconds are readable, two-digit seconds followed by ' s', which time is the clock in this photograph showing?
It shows 1 h 49 min
